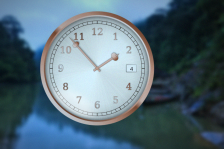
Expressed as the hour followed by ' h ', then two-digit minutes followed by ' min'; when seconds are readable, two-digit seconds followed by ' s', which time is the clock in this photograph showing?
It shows 1 h 53 min
